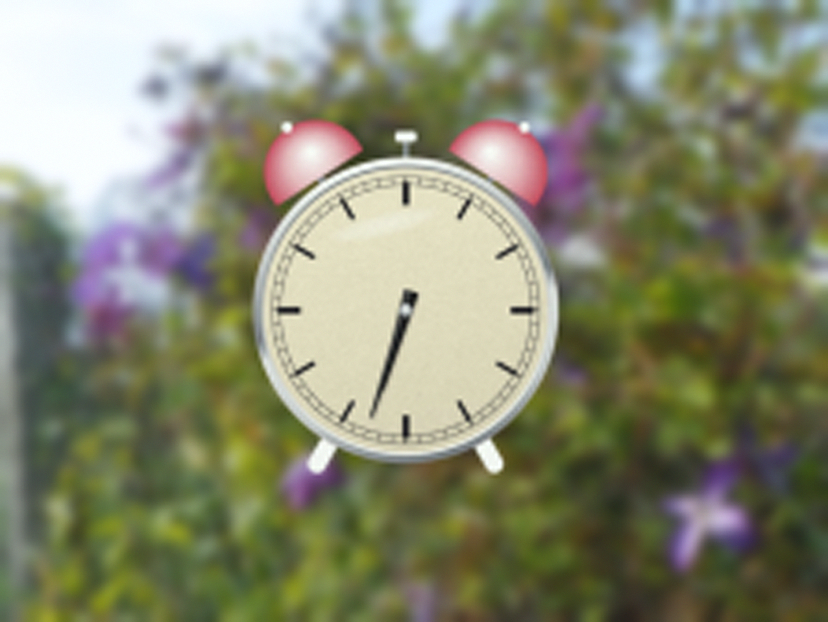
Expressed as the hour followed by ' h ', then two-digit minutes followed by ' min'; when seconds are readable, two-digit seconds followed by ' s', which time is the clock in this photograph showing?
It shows 6 h 33 min
